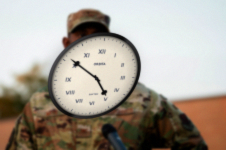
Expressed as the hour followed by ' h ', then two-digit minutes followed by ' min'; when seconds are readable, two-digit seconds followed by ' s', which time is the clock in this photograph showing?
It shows 4 h 51 min
